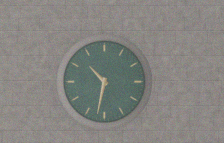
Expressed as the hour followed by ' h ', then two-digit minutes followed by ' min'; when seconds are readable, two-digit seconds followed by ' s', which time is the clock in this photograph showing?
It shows 10 h 32 min
